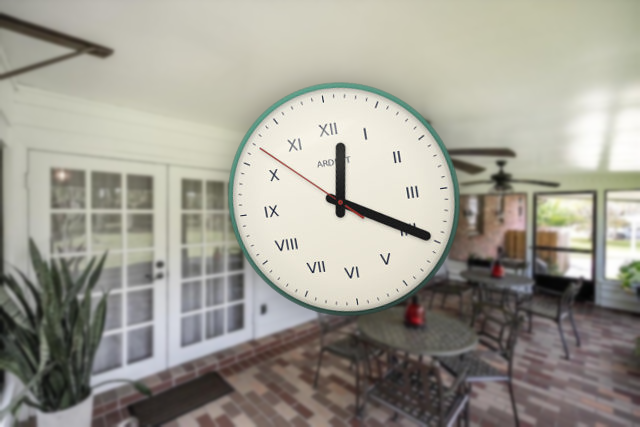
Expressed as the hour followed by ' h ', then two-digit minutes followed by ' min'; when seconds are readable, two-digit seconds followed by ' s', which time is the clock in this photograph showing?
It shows 12 h 19 min 52 s
